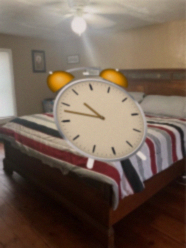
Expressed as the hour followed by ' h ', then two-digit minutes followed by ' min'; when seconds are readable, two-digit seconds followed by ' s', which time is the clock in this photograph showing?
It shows 10 h 48 min
